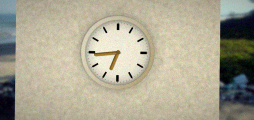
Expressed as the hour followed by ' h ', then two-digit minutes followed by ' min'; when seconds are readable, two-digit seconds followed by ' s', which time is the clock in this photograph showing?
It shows 6 h 44 min
